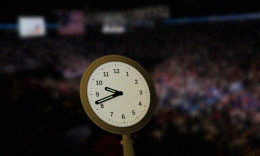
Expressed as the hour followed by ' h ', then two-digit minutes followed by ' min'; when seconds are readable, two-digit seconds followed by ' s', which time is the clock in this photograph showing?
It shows 9 h 42 min
